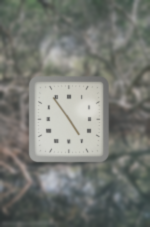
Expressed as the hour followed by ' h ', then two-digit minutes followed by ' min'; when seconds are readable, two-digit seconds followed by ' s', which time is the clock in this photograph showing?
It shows 4 h 54 min
